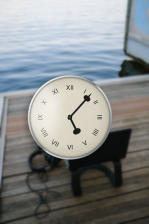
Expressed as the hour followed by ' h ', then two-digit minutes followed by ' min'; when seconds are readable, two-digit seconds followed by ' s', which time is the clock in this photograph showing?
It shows 5 h 07 min
